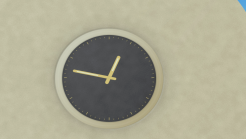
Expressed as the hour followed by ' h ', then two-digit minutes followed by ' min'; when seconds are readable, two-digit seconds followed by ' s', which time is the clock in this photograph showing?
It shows 12 h 47 min
